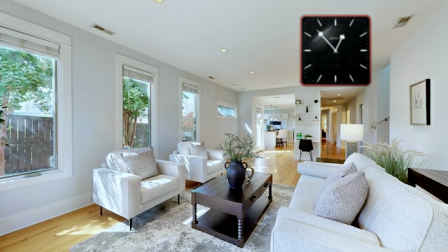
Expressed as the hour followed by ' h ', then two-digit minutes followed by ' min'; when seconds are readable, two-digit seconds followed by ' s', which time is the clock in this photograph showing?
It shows 12 h 53 min
